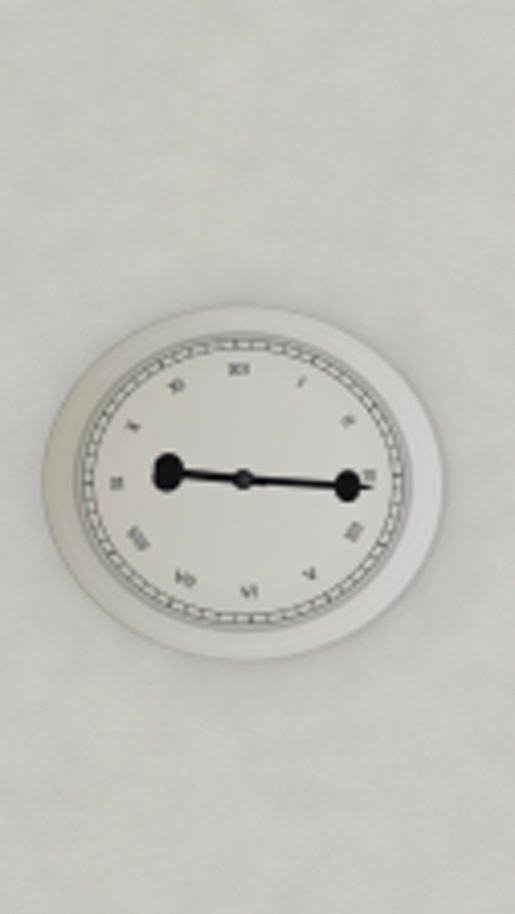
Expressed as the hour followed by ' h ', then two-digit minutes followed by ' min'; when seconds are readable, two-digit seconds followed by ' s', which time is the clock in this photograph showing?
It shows 9 h 16 min
